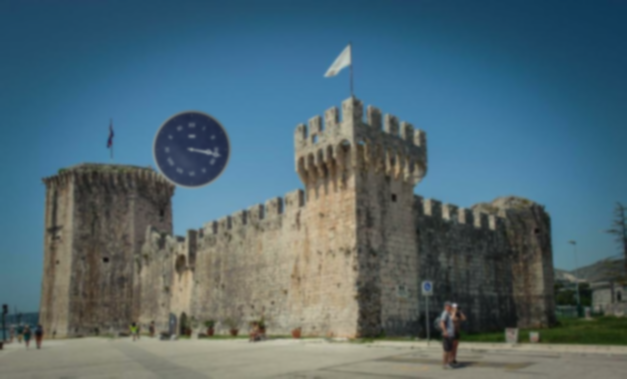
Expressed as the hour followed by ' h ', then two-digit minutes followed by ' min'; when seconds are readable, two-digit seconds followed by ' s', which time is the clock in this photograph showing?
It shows 3 h 17 min
